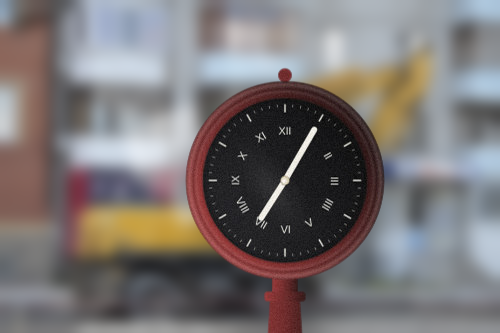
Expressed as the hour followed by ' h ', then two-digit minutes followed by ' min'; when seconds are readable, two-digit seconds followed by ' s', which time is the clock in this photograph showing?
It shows 7 h 05 min
